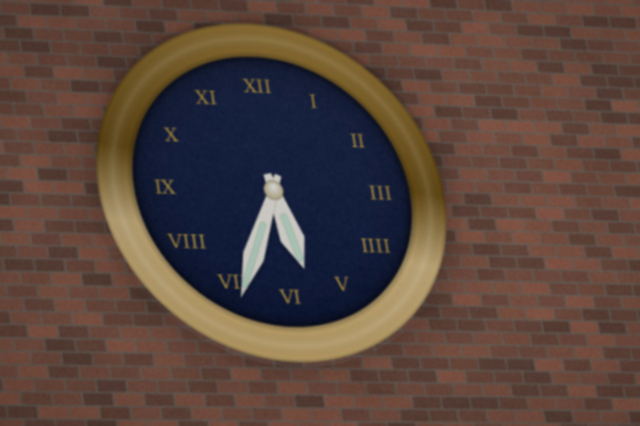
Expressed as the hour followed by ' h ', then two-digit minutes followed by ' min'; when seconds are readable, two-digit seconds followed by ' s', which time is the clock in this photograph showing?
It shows 5 h 34 min
